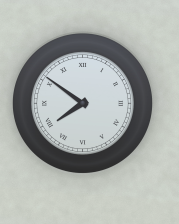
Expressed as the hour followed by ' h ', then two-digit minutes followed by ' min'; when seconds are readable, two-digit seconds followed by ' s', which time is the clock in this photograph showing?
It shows 7 h 51 min
